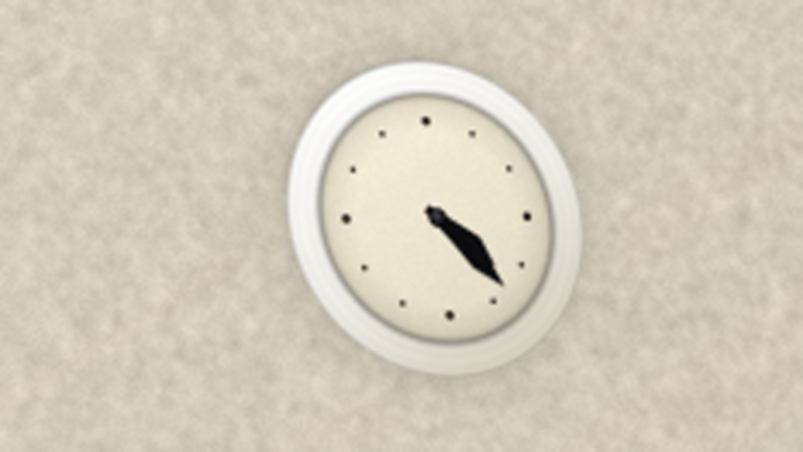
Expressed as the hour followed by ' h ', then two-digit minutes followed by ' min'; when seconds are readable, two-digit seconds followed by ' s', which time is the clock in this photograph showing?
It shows 4 h 23 min
